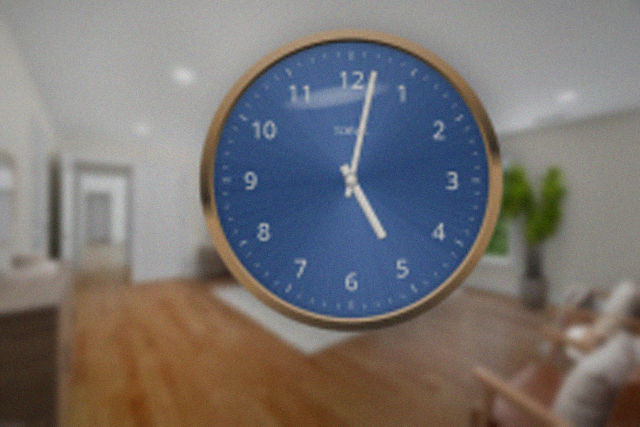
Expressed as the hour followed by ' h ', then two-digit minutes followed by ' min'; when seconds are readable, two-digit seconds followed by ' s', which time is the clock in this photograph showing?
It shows 5 h 02 min
